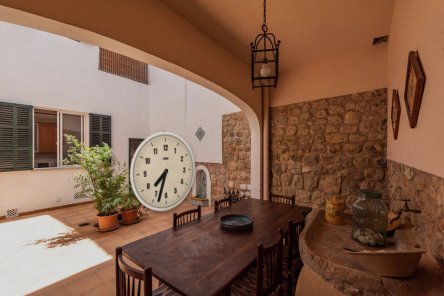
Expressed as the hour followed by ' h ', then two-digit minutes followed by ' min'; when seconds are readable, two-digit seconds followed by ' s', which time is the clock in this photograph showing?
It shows 7 h 33 min
